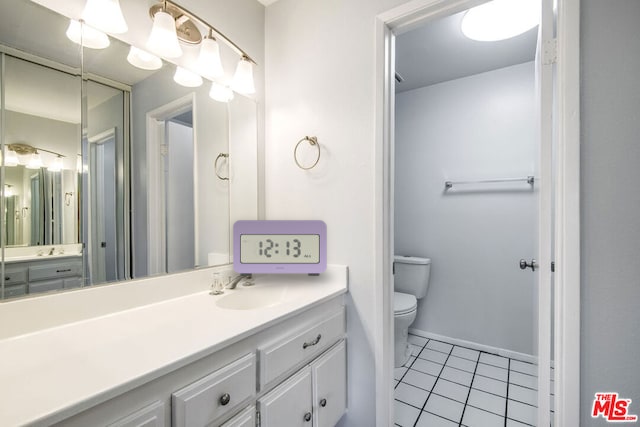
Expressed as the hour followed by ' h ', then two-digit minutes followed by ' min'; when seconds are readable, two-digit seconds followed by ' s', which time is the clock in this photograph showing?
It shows 12 h 13 min
